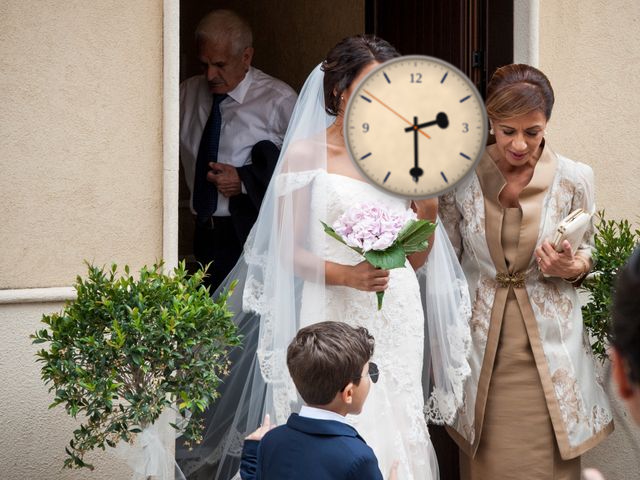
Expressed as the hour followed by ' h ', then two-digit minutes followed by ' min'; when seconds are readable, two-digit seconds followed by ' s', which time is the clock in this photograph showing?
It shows 2 h 29 min 51 s
